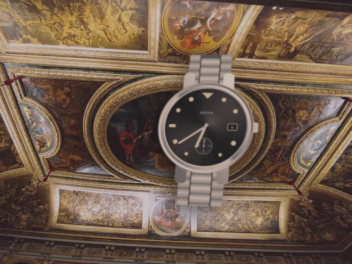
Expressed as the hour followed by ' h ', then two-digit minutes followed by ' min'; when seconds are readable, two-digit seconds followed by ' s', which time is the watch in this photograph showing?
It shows 6 h 39 min
